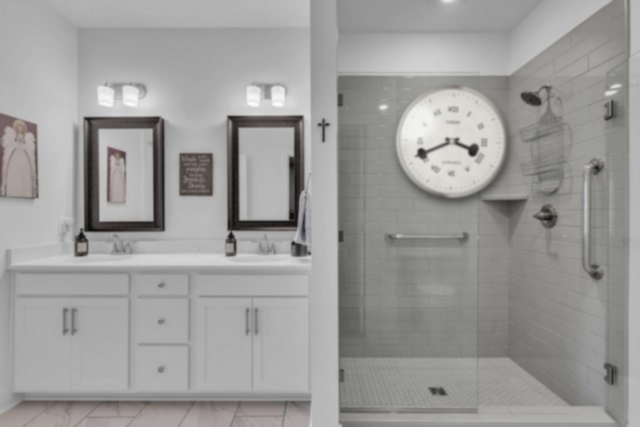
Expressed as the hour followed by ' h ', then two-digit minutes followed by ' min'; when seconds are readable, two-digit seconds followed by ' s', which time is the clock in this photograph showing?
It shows 3 h 41 min
